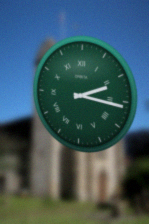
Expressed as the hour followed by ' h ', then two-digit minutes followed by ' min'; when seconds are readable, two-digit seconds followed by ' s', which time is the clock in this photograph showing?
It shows 2 h 16 min
